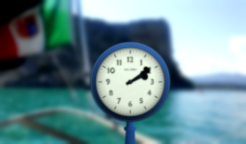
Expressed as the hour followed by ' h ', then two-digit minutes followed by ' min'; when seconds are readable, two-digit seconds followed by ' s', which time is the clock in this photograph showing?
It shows 2 h 09 min
